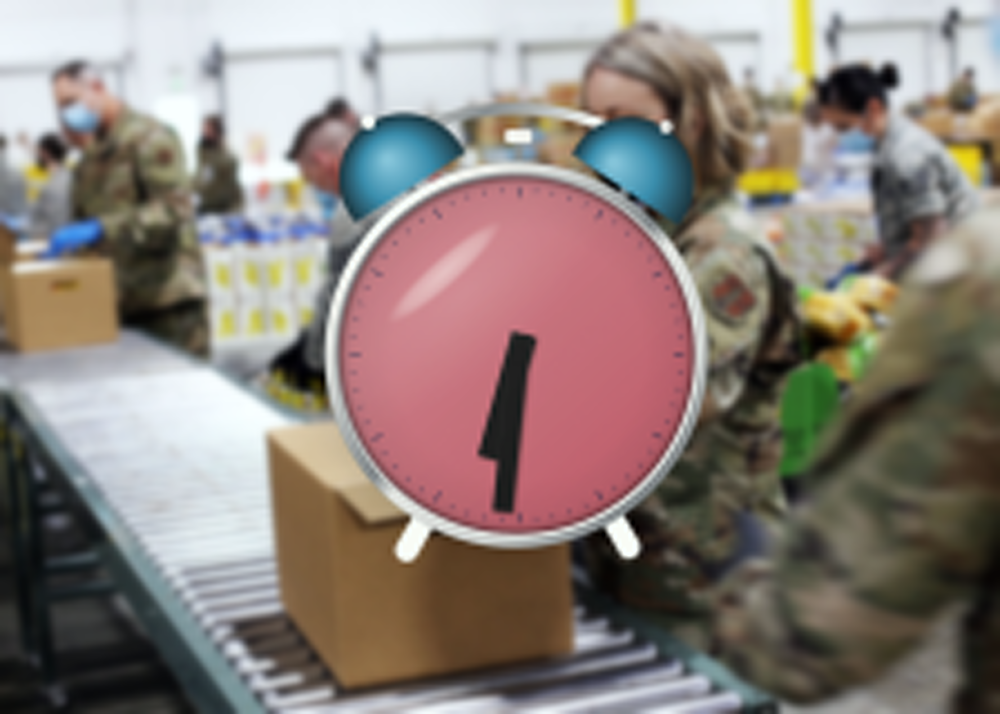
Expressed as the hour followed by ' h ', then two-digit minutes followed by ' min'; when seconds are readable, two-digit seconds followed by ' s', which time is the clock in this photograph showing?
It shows 6 h 31 min
